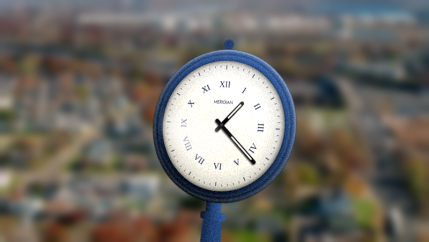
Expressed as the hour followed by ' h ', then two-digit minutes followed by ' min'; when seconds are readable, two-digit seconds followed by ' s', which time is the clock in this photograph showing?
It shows 1 h 22 min
